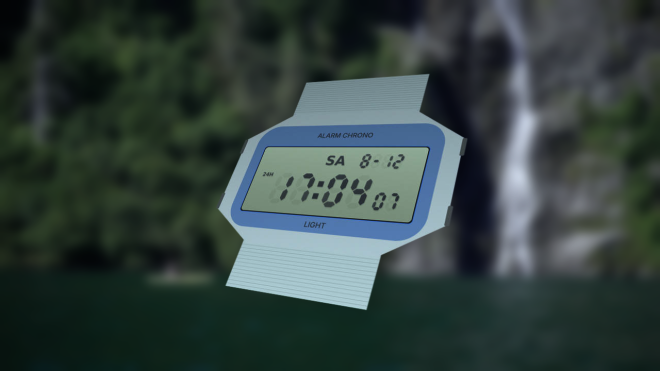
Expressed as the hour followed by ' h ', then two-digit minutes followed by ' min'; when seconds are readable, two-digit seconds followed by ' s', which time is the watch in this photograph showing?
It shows 17 h 04 min 07 s
